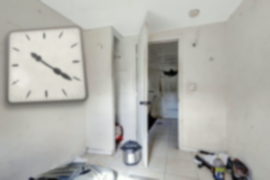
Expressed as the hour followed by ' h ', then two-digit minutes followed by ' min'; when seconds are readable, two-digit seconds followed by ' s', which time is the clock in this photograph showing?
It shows 10 h 21 min
